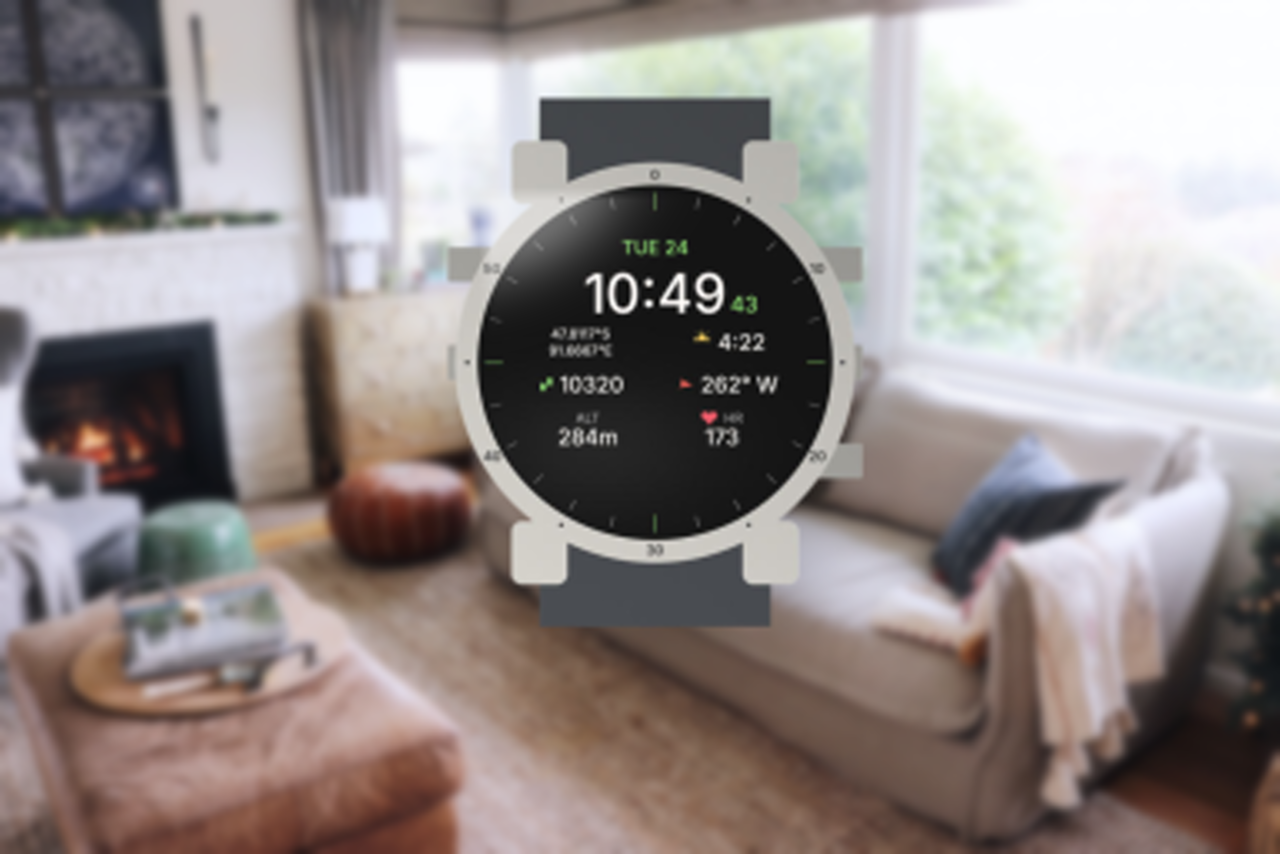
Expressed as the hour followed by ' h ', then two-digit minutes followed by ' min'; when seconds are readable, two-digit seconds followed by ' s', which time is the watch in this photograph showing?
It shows 10 h 49 min
